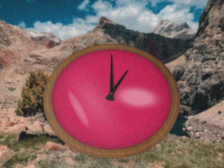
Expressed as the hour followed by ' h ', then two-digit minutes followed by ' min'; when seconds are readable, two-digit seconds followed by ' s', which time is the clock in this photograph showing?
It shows 1 h 00 min
